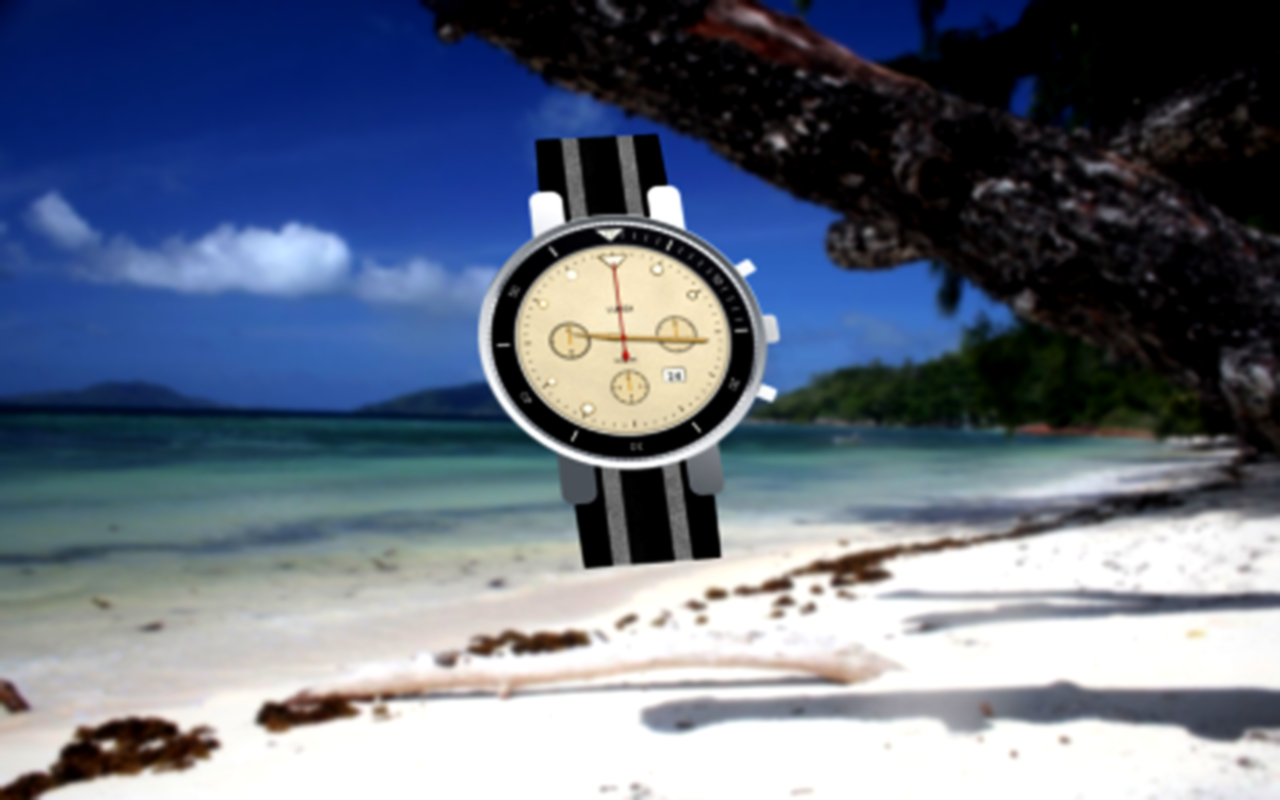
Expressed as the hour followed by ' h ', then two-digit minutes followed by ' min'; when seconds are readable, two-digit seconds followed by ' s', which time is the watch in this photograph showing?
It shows 9 h 16 min
